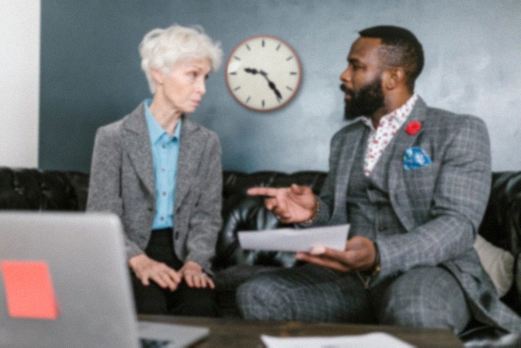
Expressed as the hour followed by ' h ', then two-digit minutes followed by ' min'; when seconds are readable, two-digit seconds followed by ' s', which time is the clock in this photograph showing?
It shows 9 h 24 min
